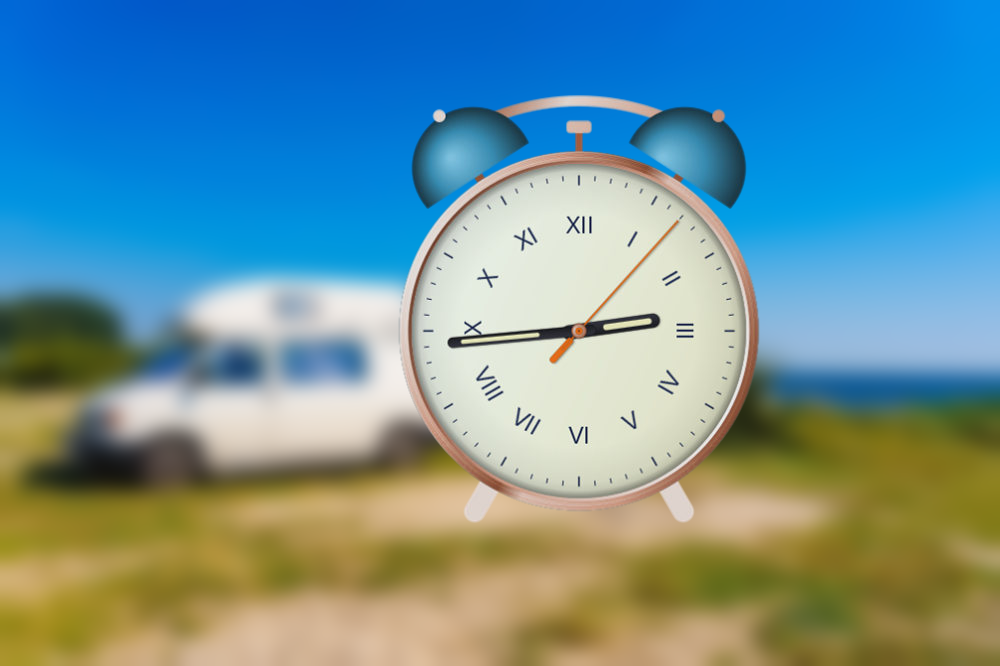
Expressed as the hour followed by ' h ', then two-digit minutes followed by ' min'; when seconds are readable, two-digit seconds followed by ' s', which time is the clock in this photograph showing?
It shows 2 h 44 min 07 s
